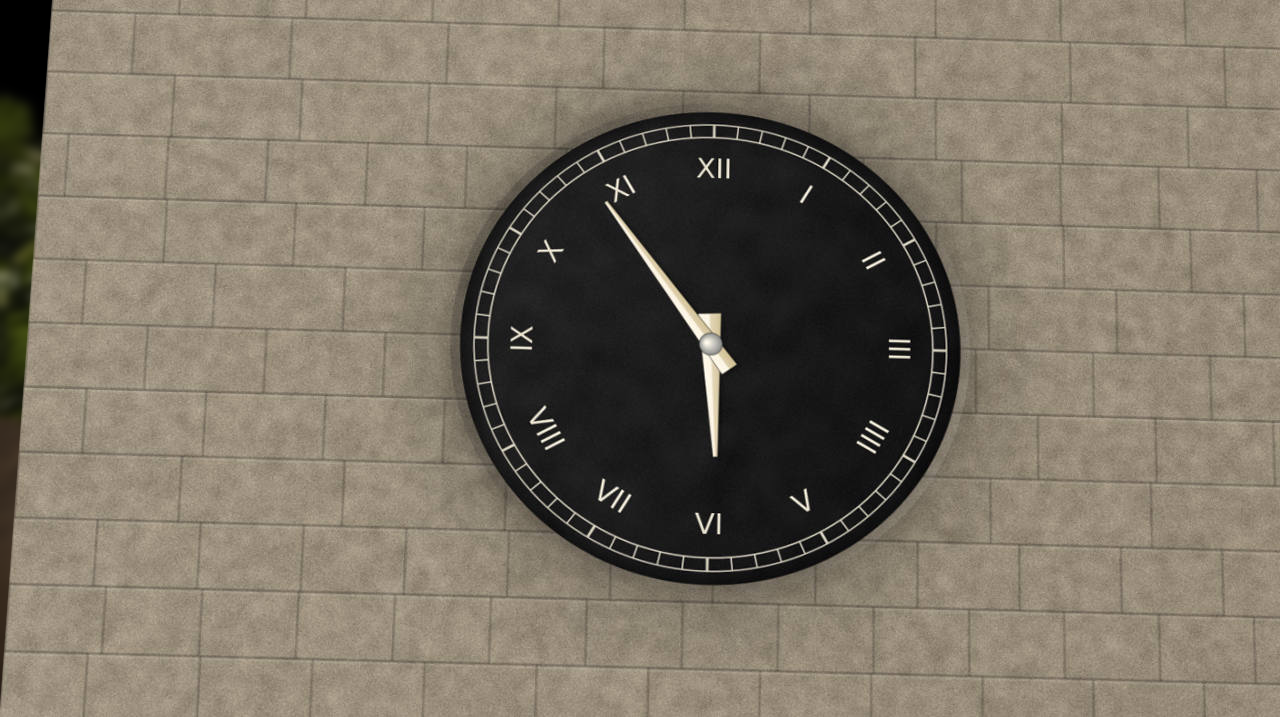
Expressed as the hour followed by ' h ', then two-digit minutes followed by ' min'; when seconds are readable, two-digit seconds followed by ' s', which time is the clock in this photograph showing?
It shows 5 h 54 min
